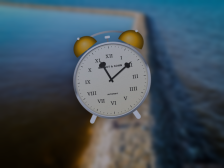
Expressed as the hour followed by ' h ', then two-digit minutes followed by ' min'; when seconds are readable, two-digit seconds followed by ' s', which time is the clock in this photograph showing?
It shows 11 h 09 min
